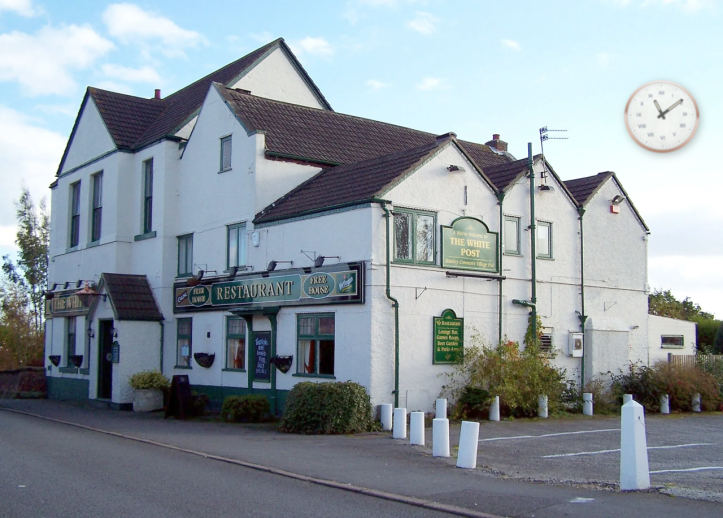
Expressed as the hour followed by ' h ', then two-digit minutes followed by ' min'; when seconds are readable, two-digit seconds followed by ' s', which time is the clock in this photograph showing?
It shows 11 h 09 min
